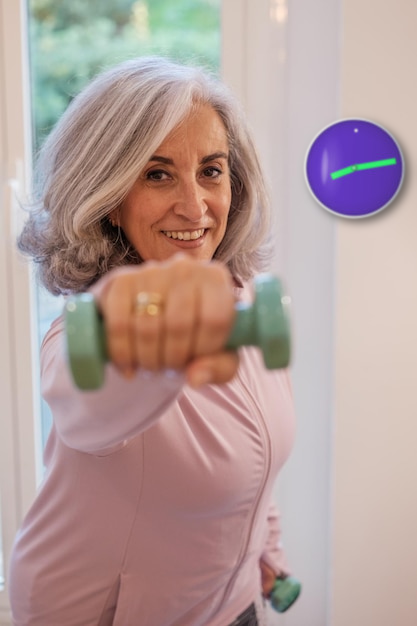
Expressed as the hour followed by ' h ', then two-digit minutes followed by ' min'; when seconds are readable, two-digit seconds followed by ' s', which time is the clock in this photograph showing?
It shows 8 h 13 min
